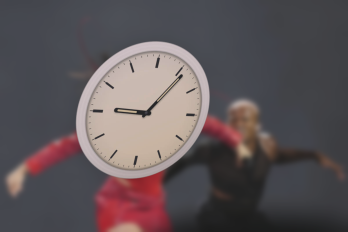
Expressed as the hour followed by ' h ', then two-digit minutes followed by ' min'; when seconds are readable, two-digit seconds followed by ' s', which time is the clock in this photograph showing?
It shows 9 h 06 min
